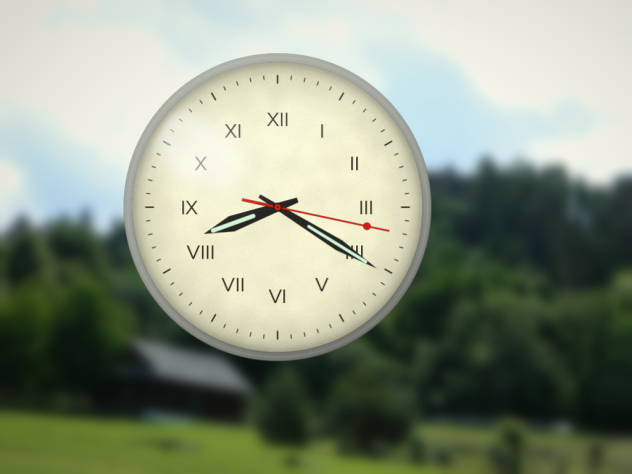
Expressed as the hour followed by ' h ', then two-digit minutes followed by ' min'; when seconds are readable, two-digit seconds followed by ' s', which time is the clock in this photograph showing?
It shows 8 h 20 min 17 s
